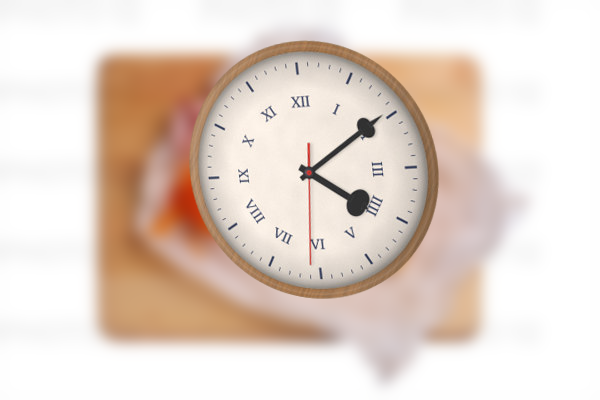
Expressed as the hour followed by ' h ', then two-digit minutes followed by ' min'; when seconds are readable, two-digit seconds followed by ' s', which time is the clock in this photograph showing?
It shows 4 h 09 min 31 s
